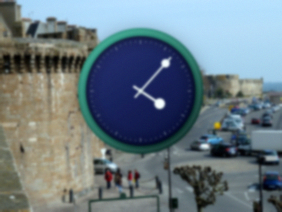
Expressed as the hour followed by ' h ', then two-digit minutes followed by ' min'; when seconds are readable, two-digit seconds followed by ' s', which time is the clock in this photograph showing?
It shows 4 h 07 min
